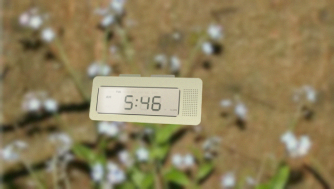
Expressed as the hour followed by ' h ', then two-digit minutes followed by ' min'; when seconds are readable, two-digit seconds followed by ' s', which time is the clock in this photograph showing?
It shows 5 h 46 min
